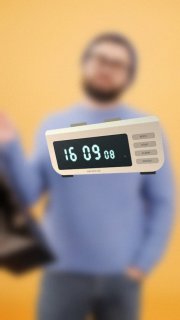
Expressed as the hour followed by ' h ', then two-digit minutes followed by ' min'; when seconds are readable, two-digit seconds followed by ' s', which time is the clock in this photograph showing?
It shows 16 h 09 min 08 s
